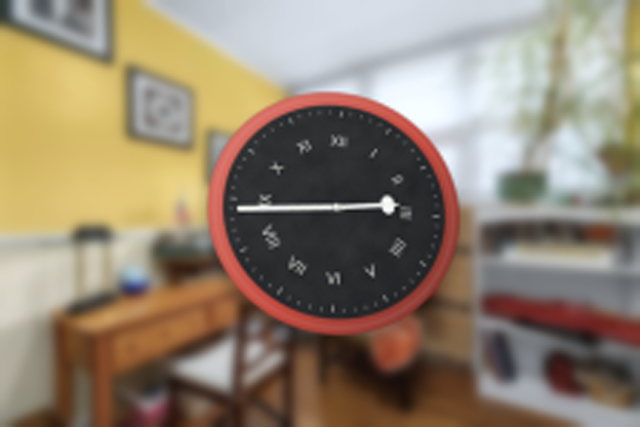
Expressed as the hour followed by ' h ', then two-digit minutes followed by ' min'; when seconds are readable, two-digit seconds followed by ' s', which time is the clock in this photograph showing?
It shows 2 h 44 min
